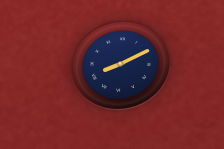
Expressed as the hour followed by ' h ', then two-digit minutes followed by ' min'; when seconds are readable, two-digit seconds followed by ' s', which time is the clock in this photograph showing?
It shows 8 h 10 min
